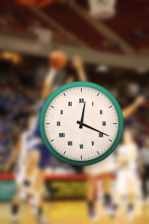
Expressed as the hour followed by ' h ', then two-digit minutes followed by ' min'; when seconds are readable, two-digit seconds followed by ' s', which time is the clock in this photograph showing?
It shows 12 h 19 min
